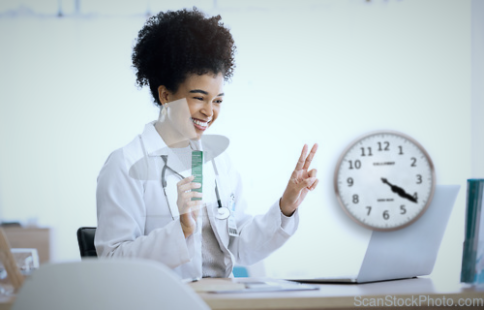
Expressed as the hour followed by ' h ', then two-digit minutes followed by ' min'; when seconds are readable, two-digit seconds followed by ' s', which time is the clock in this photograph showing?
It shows 4 h 21 min
